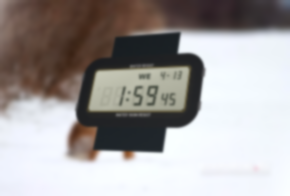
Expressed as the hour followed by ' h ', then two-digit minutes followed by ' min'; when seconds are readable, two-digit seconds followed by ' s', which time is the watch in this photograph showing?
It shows 1 h 59 min
